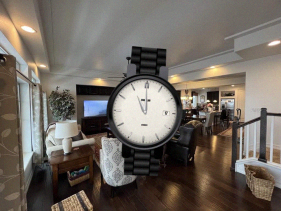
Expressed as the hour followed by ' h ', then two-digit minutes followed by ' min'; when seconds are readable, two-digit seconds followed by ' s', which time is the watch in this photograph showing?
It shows 11 h 00 min
